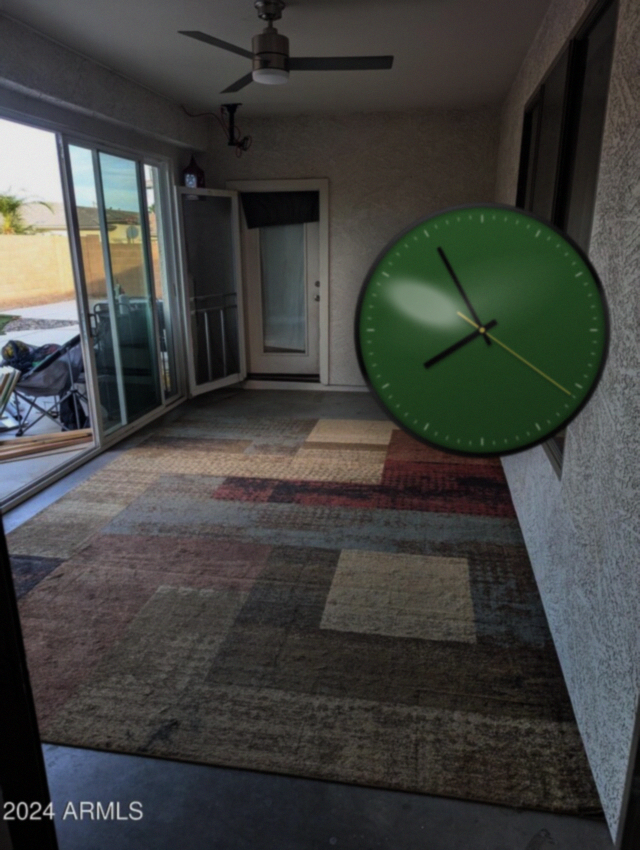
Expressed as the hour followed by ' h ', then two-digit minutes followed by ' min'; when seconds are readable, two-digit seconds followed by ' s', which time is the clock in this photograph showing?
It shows 7 h 55 min 21 s
